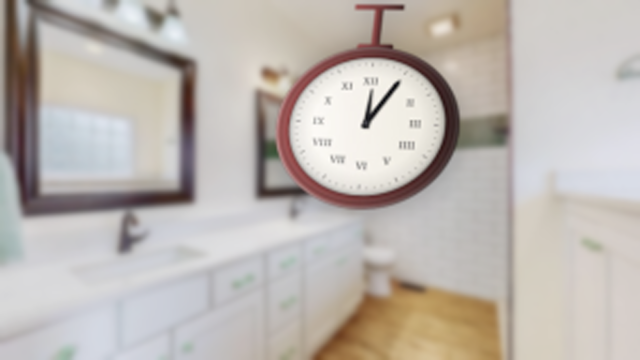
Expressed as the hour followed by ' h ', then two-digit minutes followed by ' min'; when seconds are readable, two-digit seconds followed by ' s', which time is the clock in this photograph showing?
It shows 12 h 05 min
